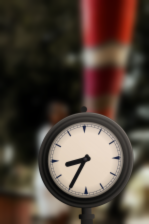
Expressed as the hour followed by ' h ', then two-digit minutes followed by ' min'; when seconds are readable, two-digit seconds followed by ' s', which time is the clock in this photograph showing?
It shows 8 h 35 min
